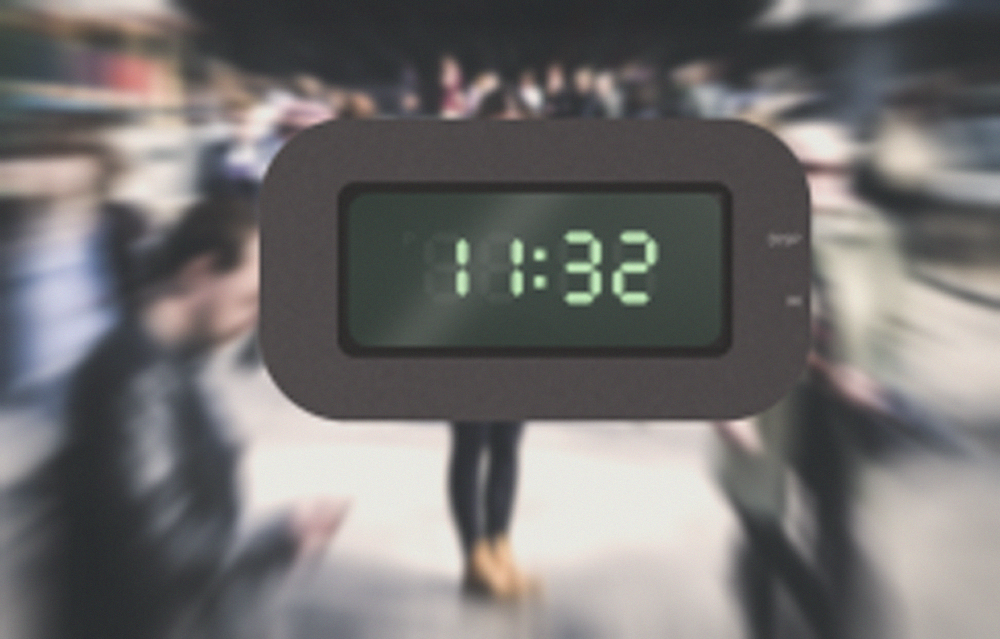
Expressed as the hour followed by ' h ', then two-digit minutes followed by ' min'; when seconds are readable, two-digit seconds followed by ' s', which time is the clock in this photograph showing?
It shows 11 h 32 min
